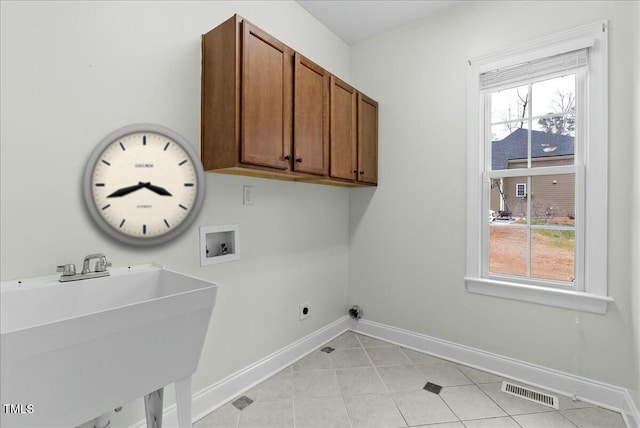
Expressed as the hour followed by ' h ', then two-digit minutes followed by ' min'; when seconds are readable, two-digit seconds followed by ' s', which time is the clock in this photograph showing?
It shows 3 h 42 min
